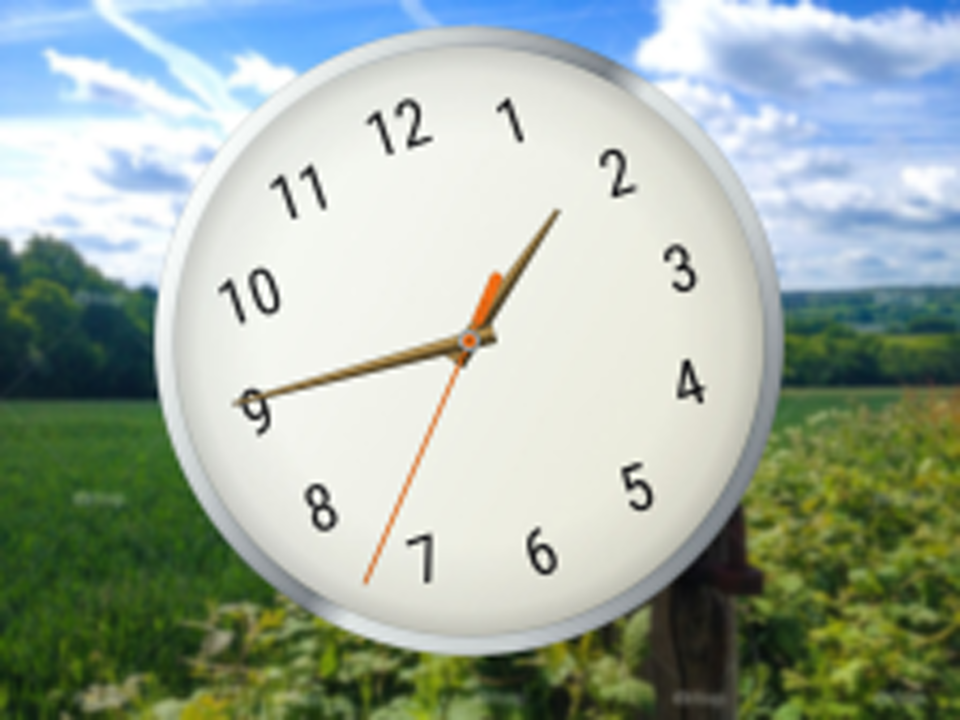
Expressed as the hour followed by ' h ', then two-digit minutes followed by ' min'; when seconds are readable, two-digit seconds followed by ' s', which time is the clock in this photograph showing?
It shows 1 h 45 min 37 s
